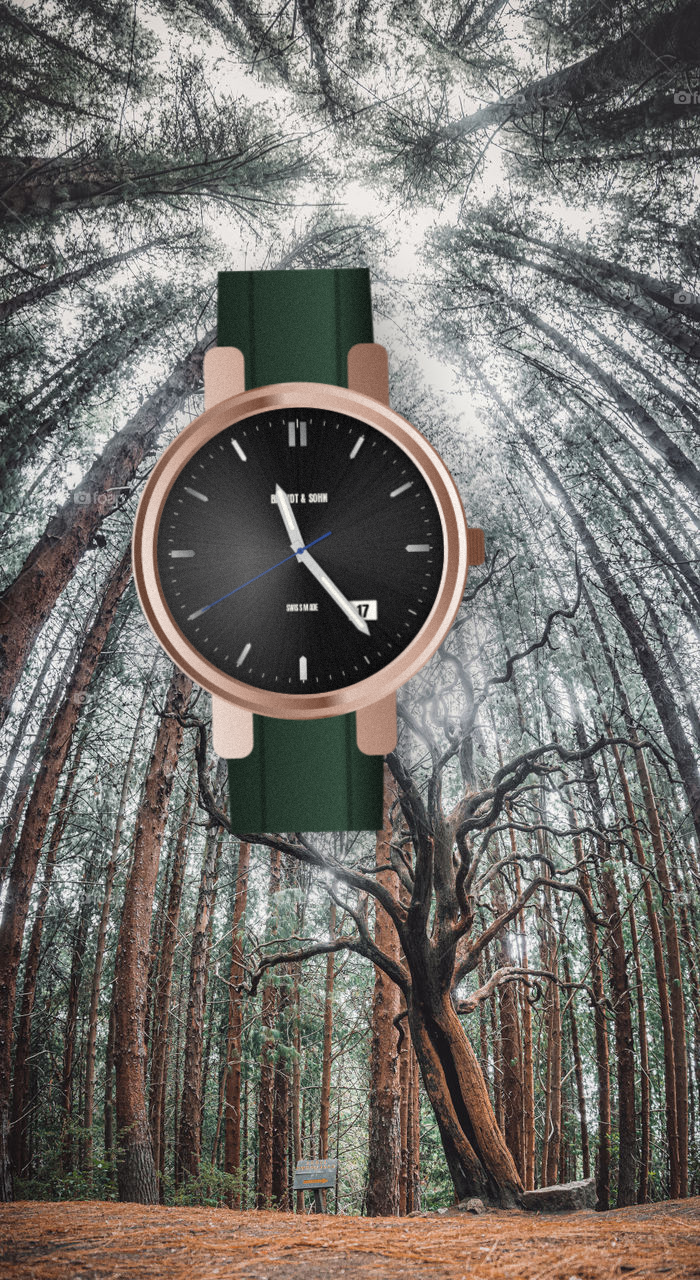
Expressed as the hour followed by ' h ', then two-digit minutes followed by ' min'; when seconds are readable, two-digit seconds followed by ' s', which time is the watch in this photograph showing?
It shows 11 h 23 min 40 s
